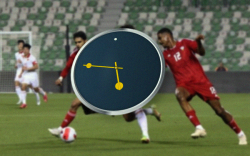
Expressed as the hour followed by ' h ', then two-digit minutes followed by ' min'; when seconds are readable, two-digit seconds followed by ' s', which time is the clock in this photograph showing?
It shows 5 h 47 min
